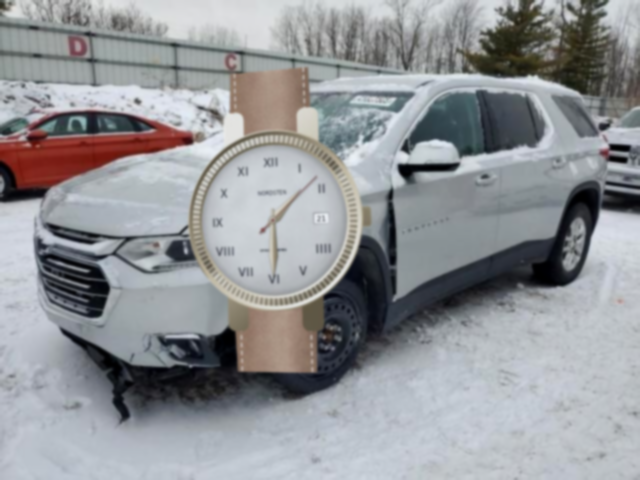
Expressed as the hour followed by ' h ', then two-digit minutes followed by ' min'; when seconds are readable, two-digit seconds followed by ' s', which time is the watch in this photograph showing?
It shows 1 h 30 min 08 s
